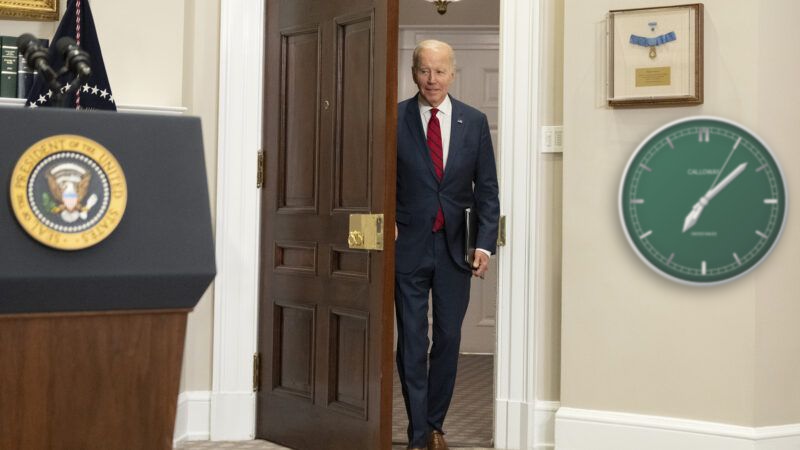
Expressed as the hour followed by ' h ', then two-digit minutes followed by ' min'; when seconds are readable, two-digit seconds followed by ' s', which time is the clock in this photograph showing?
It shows 7 h 08 min 05 s
